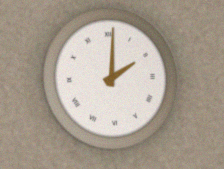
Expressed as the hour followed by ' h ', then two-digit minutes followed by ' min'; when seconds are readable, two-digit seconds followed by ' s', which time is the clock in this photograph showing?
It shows 2 h 01 min
